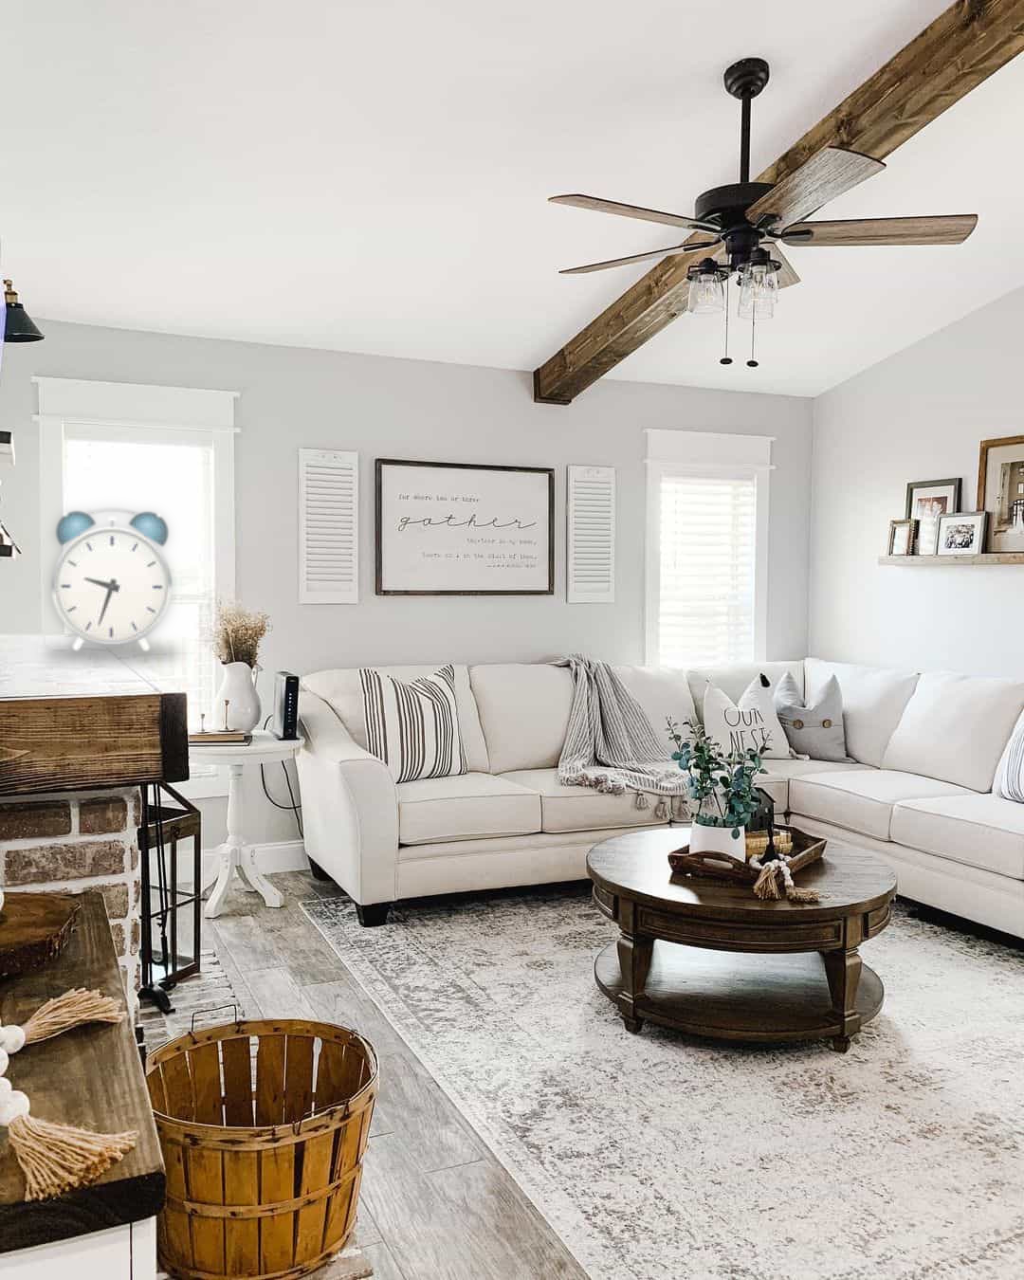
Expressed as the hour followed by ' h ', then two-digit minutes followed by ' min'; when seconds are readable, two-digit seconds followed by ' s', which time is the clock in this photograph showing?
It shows 9 h 33 min
